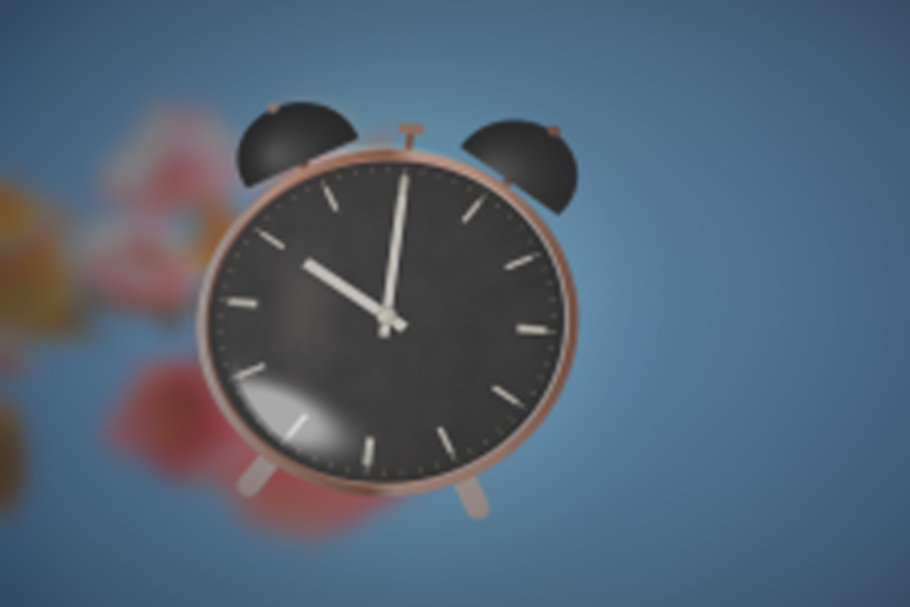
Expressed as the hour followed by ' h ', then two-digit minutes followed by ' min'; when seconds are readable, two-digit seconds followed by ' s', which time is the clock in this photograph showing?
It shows 10 h 00 min
